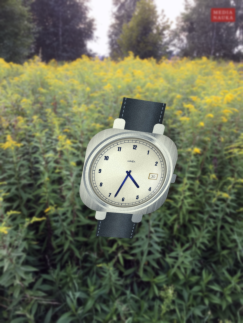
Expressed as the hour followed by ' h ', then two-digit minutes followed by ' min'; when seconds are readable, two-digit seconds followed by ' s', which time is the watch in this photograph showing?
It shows 4 h 33 min
